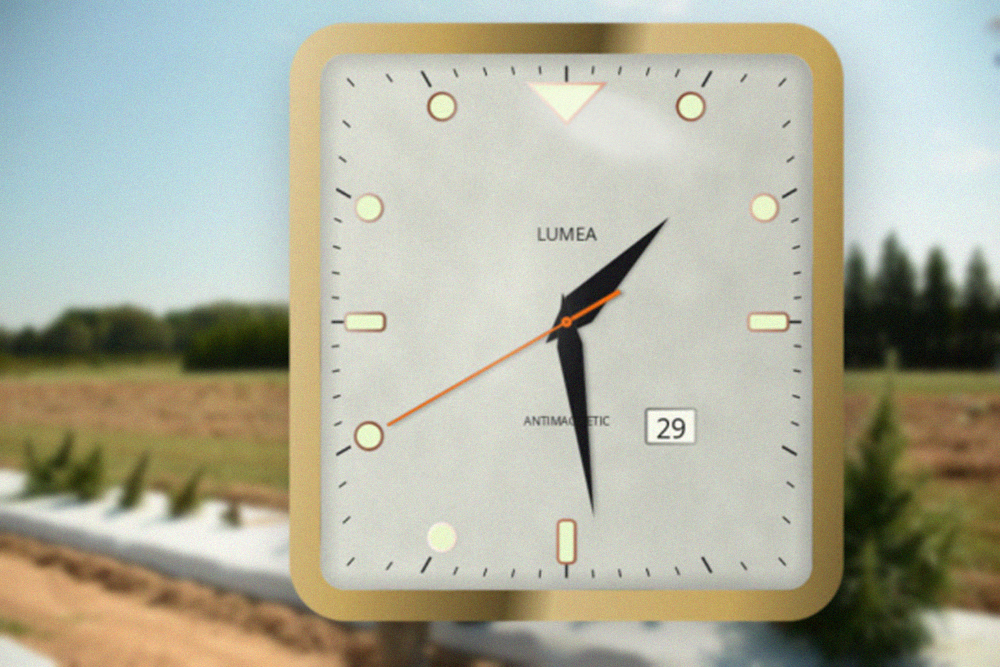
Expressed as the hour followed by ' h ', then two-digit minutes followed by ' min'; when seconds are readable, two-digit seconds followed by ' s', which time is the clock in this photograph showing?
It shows 1 h 28 min 40 s
